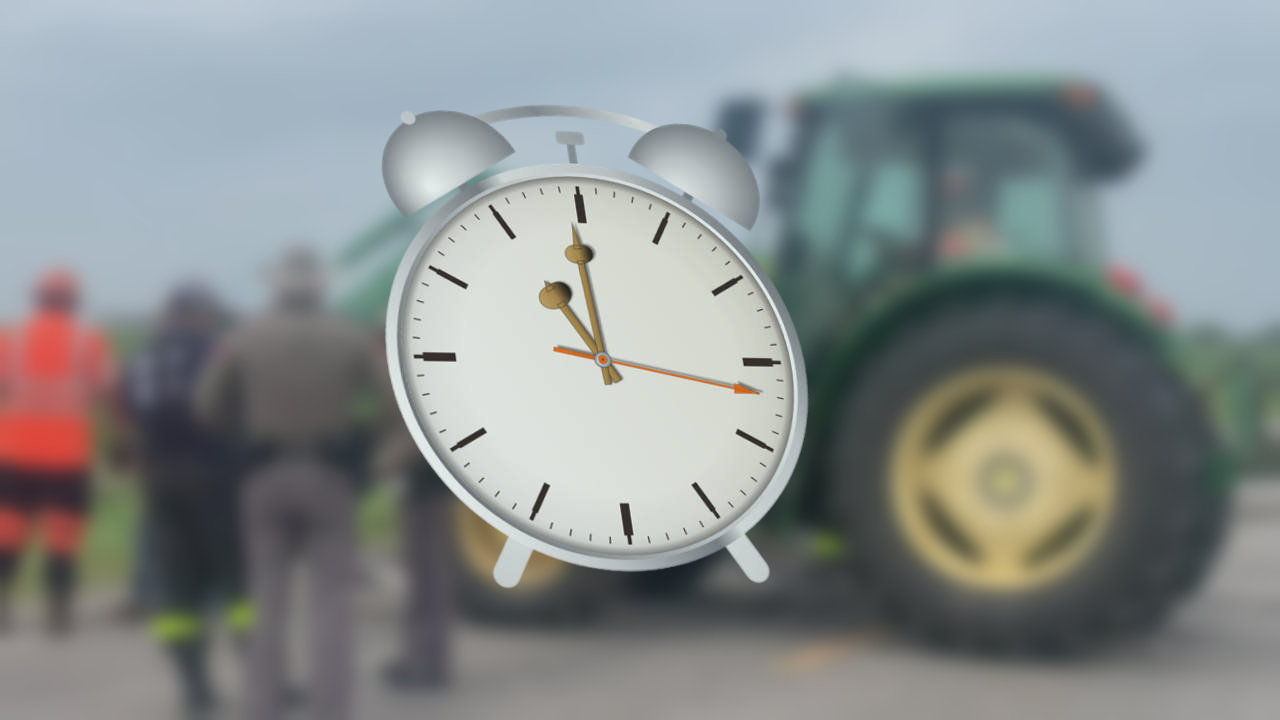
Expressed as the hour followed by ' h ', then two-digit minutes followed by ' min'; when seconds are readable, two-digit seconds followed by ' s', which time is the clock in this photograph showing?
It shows 10 h 59 min 17 s
